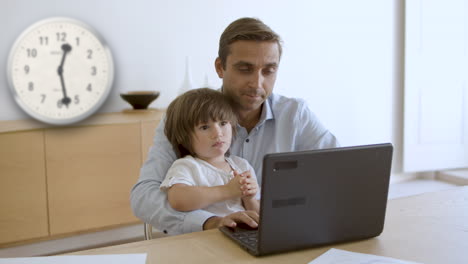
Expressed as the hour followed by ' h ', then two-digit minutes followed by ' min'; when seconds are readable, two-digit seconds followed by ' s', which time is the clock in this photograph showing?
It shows 12 h 28 min
